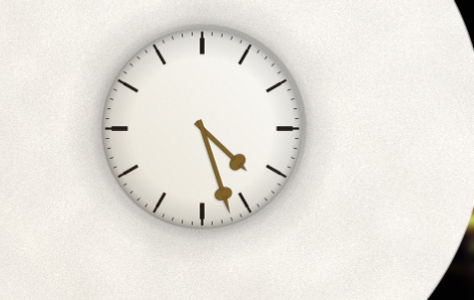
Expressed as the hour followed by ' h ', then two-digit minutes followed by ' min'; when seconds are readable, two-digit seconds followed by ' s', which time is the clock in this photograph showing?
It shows 4 h 27 min
